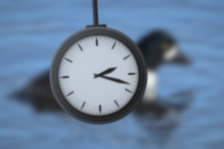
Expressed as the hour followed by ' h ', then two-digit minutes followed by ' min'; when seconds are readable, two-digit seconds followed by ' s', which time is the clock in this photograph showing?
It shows 2 h 18 min
